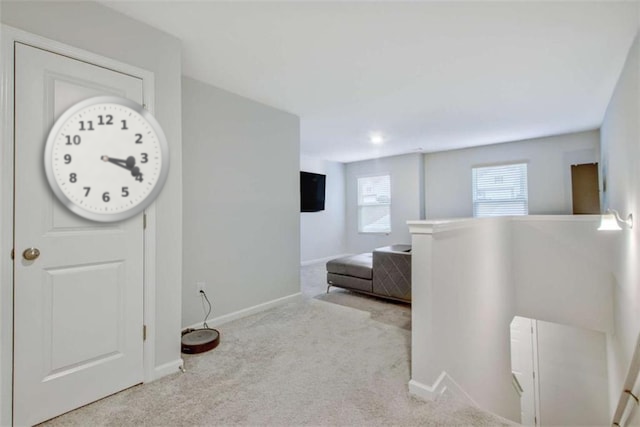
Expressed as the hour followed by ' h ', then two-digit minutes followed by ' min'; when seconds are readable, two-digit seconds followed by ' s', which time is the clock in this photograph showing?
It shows 3 h 19 min
